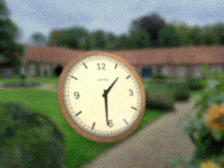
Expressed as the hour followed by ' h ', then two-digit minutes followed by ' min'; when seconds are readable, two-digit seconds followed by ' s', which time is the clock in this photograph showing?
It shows 1 h 31 min
